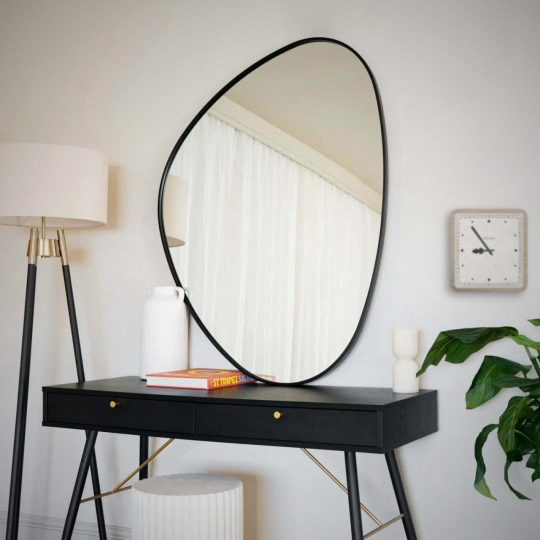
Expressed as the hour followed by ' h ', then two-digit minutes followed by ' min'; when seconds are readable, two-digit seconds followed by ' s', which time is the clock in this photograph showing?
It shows 8 h 54 min
